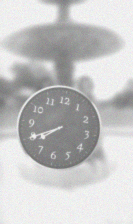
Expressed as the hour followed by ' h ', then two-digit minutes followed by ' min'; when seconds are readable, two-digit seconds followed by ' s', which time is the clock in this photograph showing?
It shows 7 h 40 min
